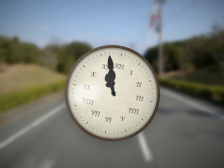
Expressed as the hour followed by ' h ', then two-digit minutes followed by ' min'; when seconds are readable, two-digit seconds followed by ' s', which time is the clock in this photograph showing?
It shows 10 h 57 min
